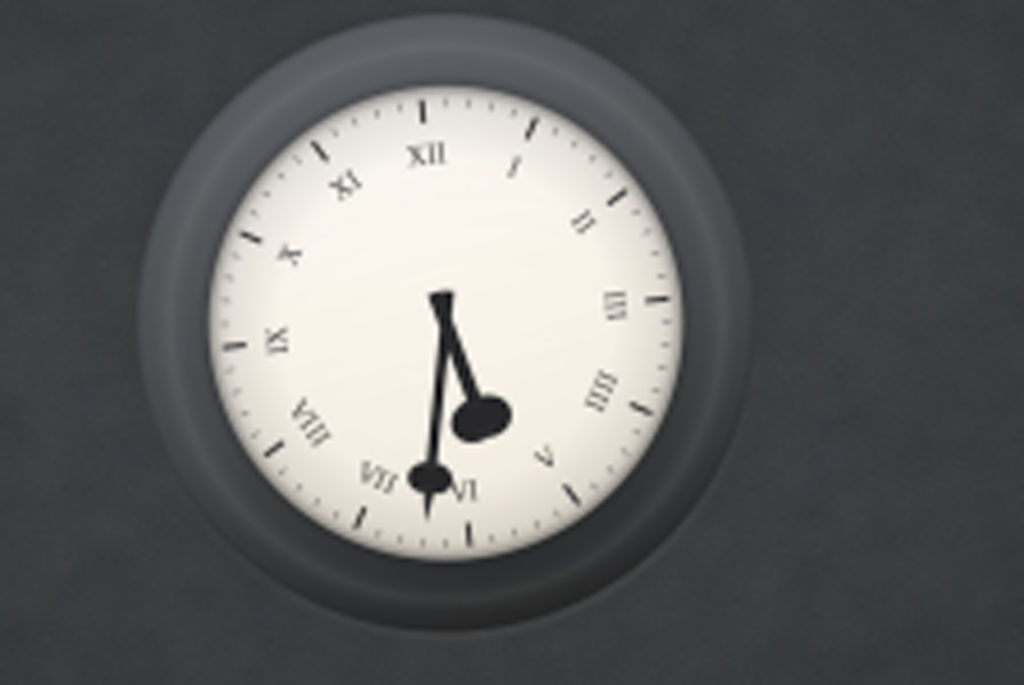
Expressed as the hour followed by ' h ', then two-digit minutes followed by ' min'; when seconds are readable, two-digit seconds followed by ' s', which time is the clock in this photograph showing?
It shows 5 h 32 min
